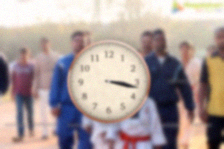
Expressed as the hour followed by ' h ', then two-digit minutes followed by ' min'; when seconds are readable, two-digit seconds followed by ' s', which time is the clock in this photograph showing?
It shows 3 h 17 min
